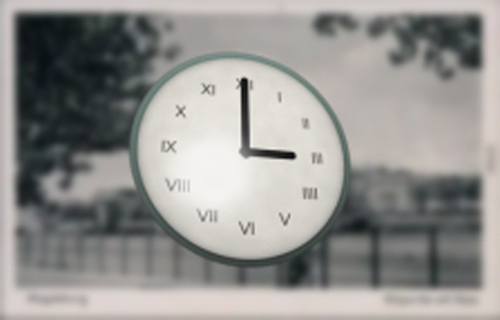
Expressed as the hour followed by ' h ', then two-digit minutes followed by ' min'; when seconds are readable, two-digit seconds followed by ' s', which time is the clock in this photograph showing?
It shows 3 h 00 min
